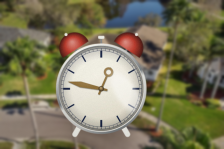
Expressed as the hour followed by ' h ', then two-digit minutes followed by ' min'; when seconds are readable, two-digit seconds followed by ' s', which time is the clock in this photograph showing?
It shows 12 h 47 min
